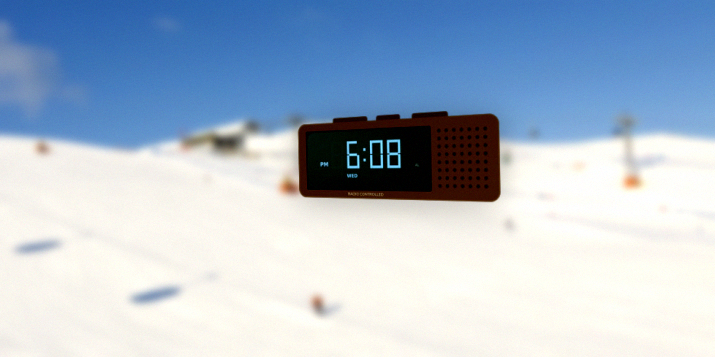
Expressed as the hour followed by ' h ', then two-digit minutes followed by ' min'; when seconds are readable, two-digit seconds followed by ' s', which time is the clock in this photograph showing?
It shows 6 h 08 min
